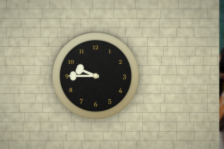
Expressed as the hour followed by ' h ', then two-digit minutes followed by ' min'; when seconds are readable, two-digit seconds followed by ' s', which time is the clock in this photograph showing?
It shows 9 h 45 min
